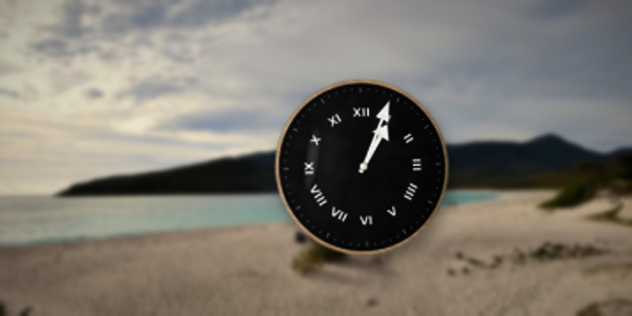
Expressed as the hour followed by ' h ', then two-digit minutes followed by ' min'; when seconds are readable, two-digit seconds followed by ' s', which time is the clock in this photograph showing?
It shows 1 h 04 min
